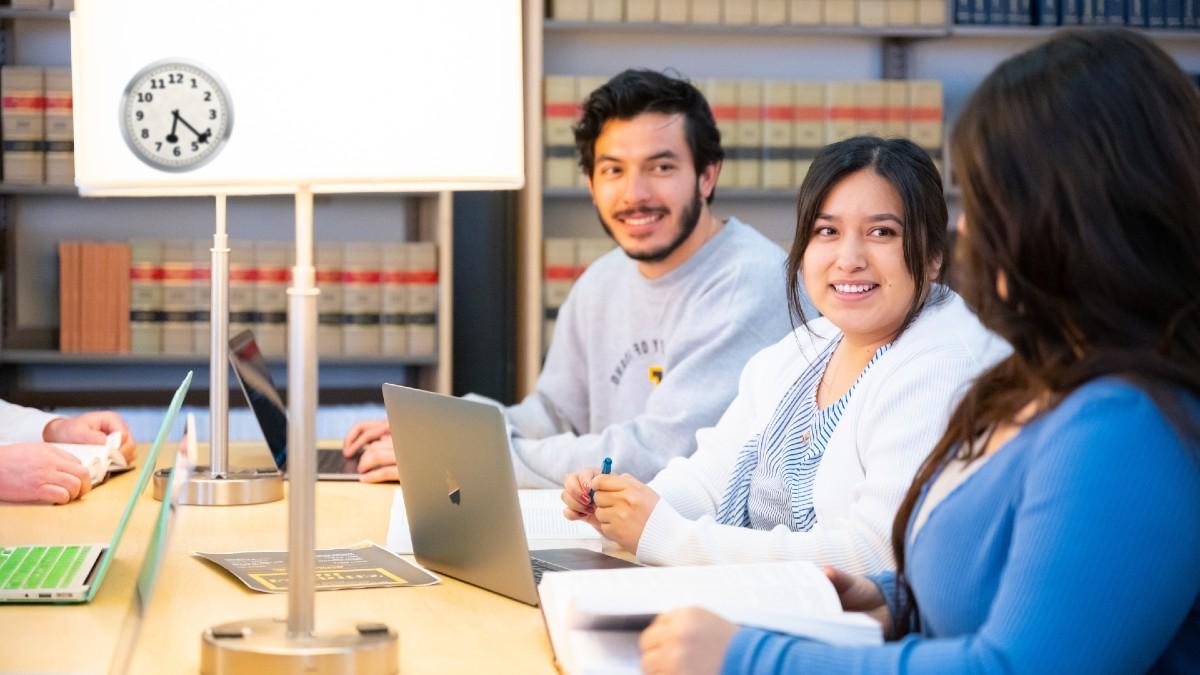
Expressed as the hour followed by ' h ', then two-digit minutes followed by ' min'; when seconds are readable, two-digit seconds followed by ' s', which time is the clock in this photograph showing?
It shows 6 h 22 min
